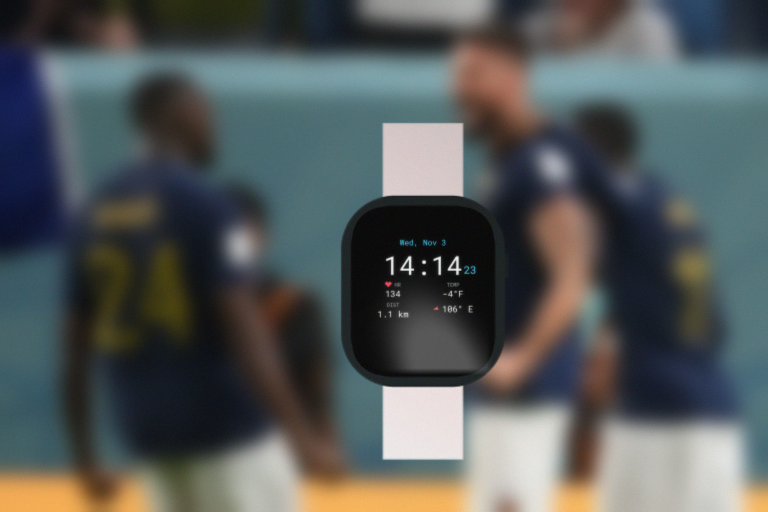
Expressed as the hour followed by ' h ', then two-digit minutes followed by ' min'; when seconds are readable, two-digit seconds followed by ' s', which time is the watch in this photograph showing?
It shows 14 h 14 min 23 s
